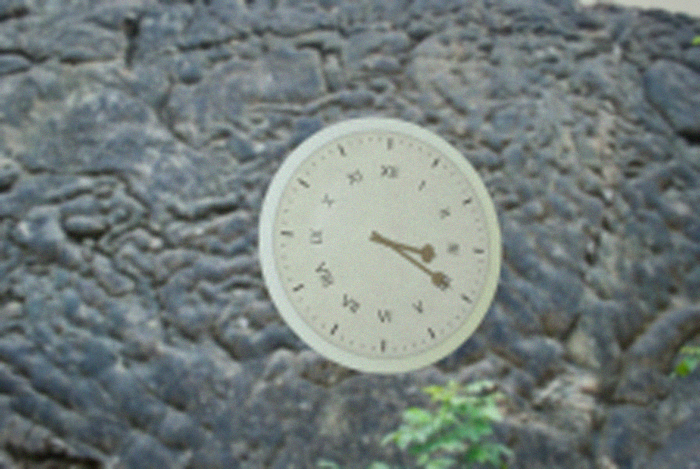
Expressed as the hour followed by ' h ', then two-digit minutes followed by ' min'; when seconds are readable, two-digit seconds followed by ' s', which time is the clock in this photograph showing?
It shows 3 h 20 min
